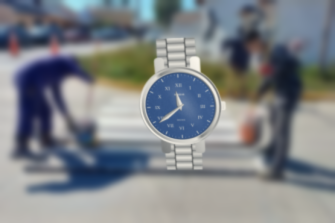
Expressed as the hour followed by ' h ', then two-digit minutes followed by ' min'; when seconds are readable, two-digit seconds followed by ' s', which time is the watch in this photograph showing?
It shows 11 h 39 min
